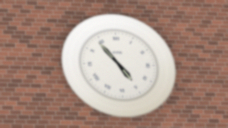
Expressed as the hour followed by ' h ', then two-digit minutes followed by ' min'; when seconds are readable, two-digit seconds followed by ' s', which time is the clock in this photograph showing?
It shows 4 h 54 min
